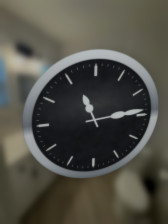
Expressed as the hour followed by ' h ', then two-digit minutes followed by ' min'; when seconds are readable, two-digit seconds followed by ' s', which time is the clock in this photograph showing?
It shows 11 h 14 min
